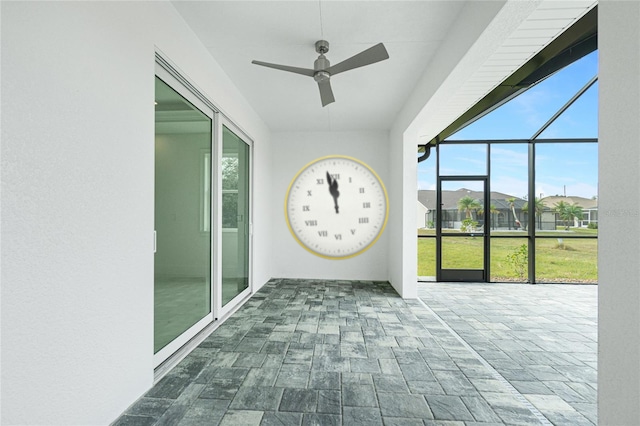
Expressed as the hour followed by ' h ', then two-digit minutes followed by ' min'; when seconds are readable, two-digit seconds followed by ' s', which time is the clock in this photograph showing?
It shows 11 h 58 min
